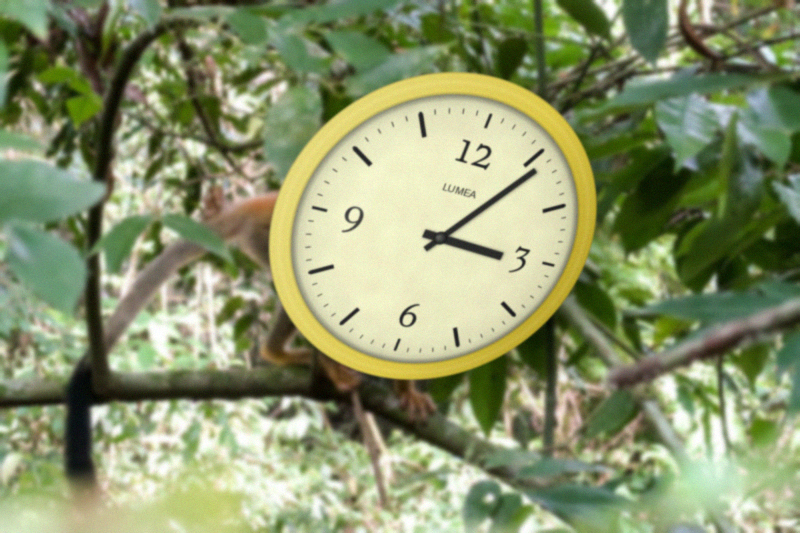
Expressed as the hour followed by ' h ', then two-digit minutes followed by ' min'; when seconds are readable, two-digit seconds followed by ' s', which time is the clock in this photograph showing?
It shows 3 h 06 min
